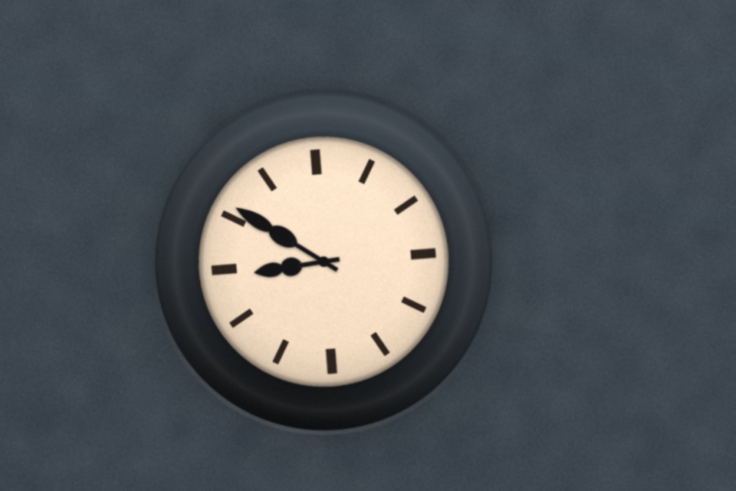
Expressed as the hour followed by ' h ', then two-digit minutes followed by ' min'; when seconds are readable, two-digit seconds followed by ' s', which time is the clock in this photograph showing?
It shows 8 h 51 min
